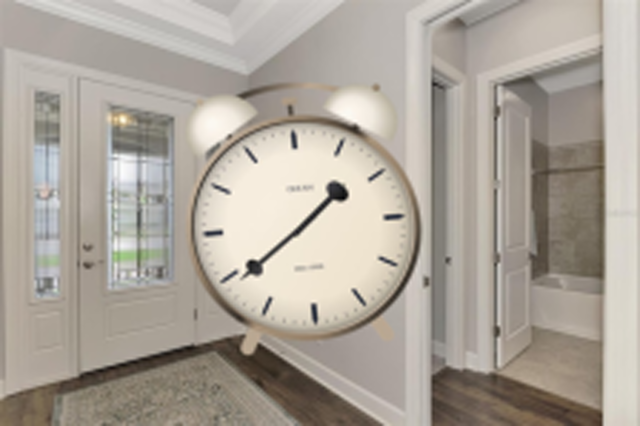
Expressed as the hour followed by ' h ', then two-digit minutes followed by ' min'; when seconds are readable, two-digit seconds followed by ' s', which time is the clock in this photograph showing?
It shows 1 h 39 min
